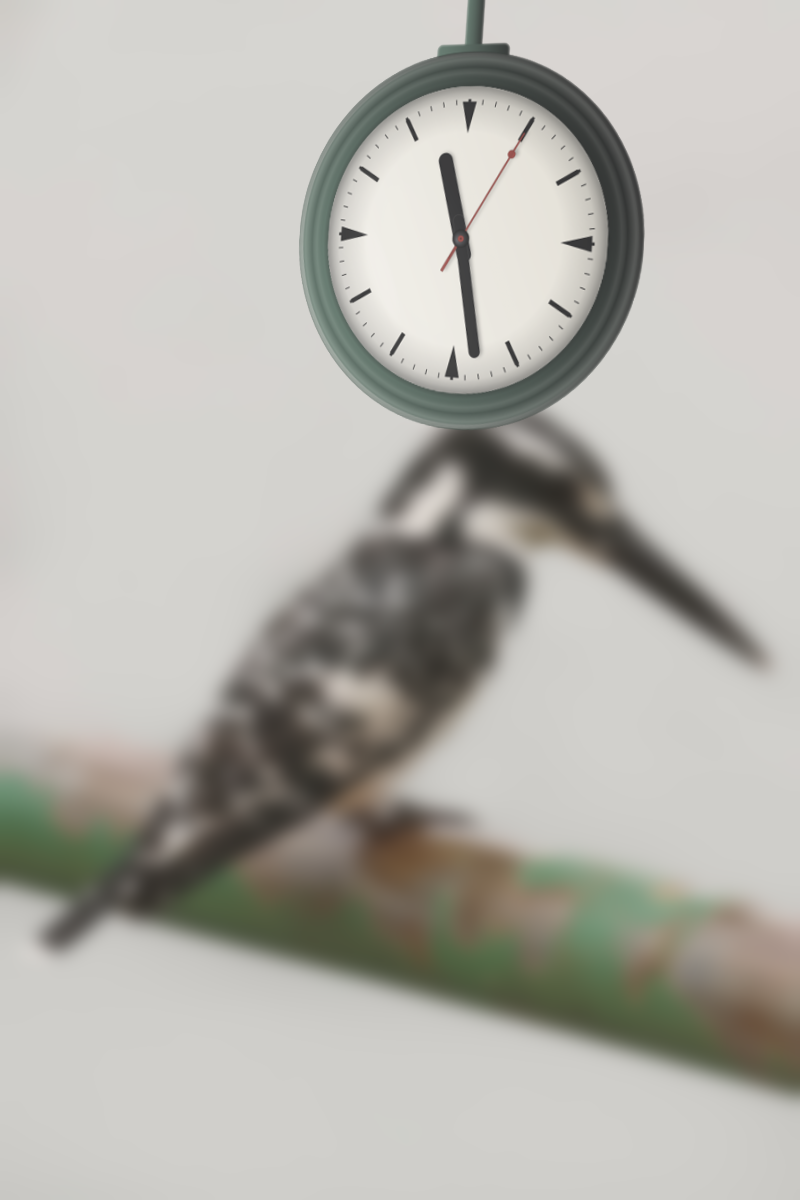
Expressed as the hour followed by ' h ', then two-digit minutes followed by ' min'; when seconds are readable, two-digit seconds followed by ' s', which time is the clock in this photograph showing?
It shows 11 h 28 min 05 s
